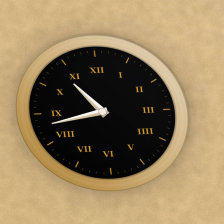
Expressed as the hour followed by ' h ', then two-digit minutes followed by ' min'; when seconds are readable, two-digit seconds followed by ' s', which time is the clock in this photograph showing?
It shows 10 h 43 min
